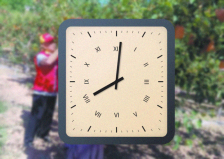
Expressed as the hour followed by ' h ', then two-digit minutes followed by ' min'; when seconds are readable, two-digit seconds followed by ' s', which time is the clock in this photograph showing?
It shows 8 h 01 min
